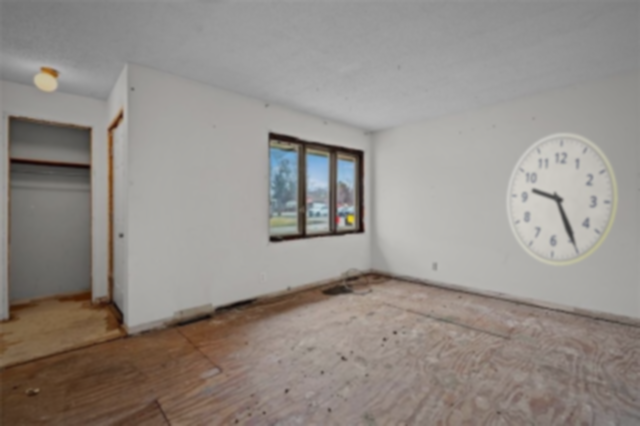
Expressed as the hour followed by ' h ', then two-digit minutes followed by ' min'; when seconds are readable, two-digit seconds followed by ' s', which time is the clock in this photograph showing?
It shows 9 h 25 min
